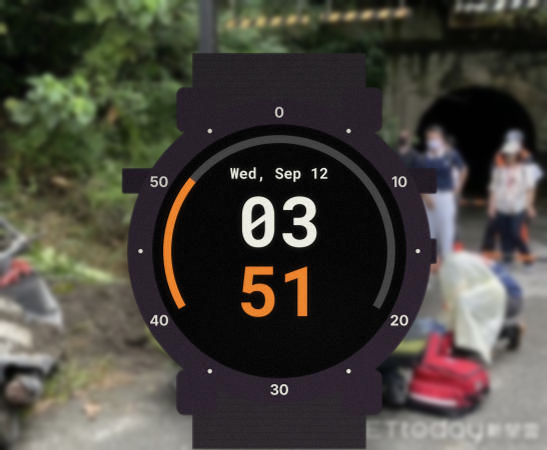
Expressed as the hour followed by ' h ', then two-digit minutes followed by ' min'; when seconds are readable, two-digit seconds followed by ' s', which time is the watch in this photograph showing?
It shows 3 h 51 min
